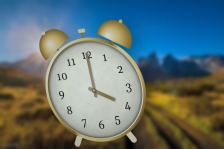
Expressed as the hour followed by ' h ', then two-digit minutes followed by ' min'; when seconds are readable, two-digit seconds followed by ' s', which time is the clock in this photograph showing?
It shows 4 h 00 min
